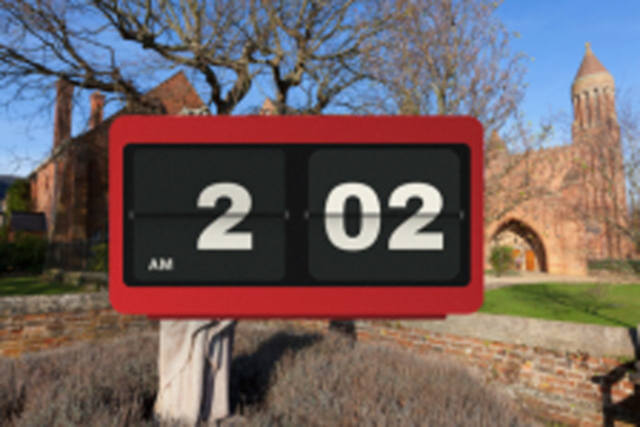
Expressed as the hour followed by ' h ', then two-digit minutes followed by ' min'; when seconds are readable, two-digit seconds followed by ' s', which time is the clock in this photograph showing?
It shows 2 h 02 min
